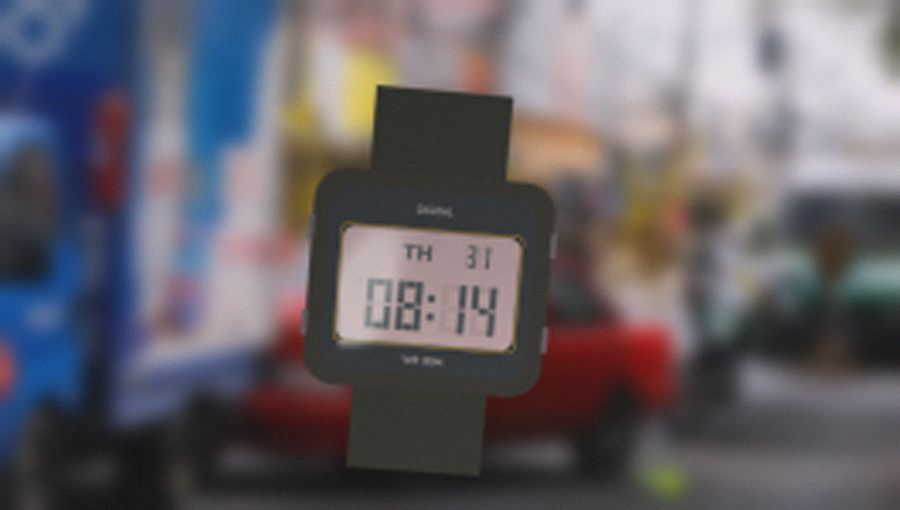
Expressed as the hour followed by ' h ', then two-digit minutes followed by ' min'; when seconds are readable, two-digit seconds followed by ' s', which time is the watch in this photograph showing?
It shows 8 h 14 min
